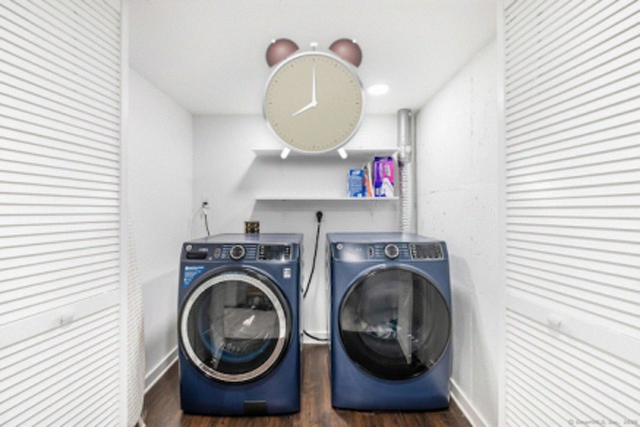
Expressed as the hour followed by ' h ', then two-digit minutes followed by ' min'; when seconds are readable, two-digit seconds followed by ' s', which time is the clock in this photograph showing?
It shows 8 h 00 min
